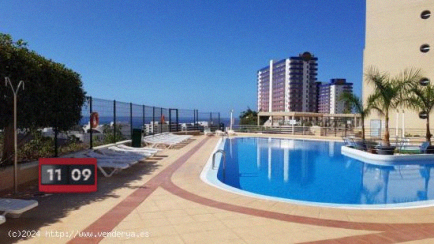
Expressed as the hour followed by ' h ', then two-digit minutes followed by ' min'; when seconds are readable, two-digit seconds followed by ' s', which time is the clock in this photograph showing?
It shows 11 h 09 min
